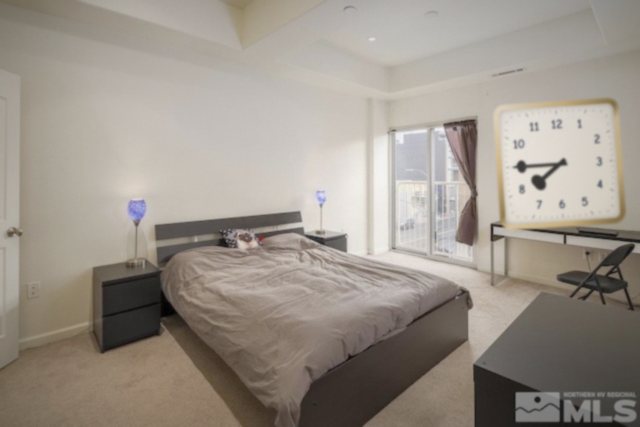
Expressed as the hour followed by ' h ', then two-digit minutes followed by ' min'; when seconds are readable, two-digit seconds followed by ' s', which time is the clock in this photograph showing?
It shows 7 h 45 min
